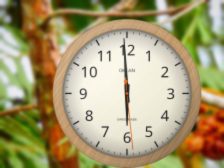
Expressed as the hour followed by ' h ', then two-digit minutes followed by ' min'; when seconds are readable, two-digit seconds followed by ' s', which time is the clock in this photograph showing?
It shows 5 h 59 min 29 s
